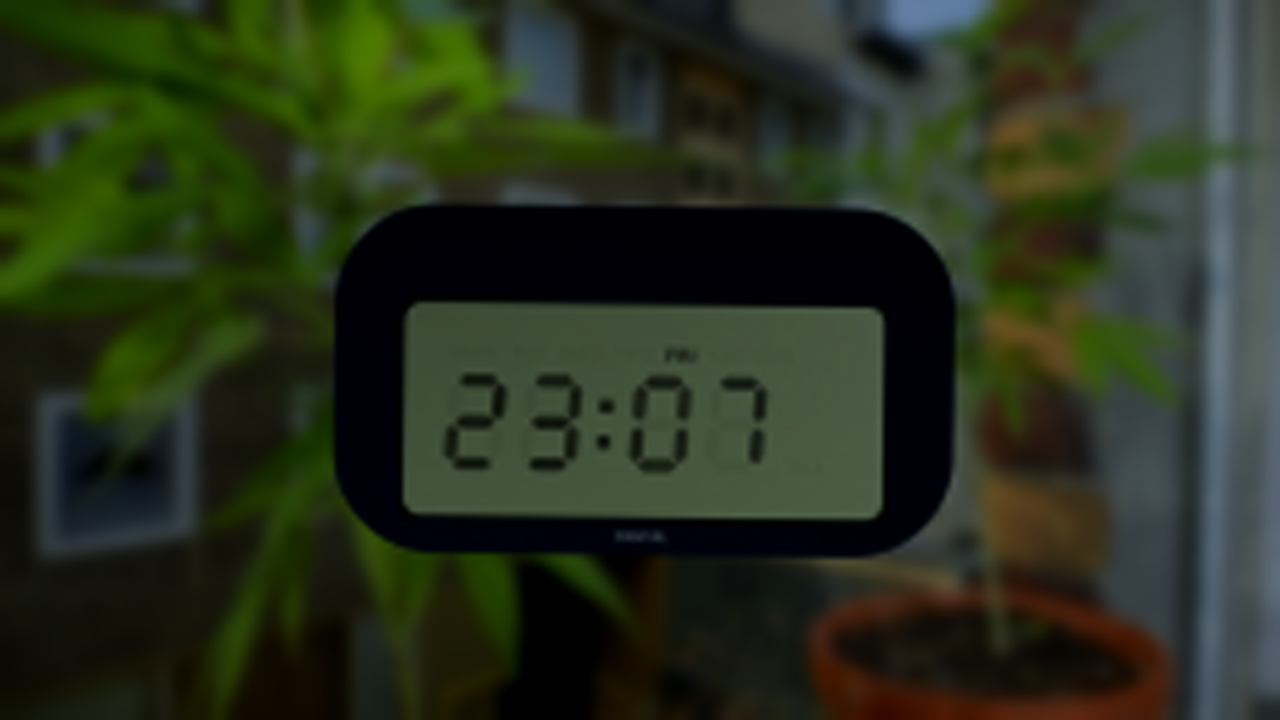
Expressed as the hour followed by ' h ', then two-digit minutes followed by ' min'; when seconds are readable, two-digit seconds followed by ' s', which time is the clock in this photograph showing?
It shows 23 h 07 min
